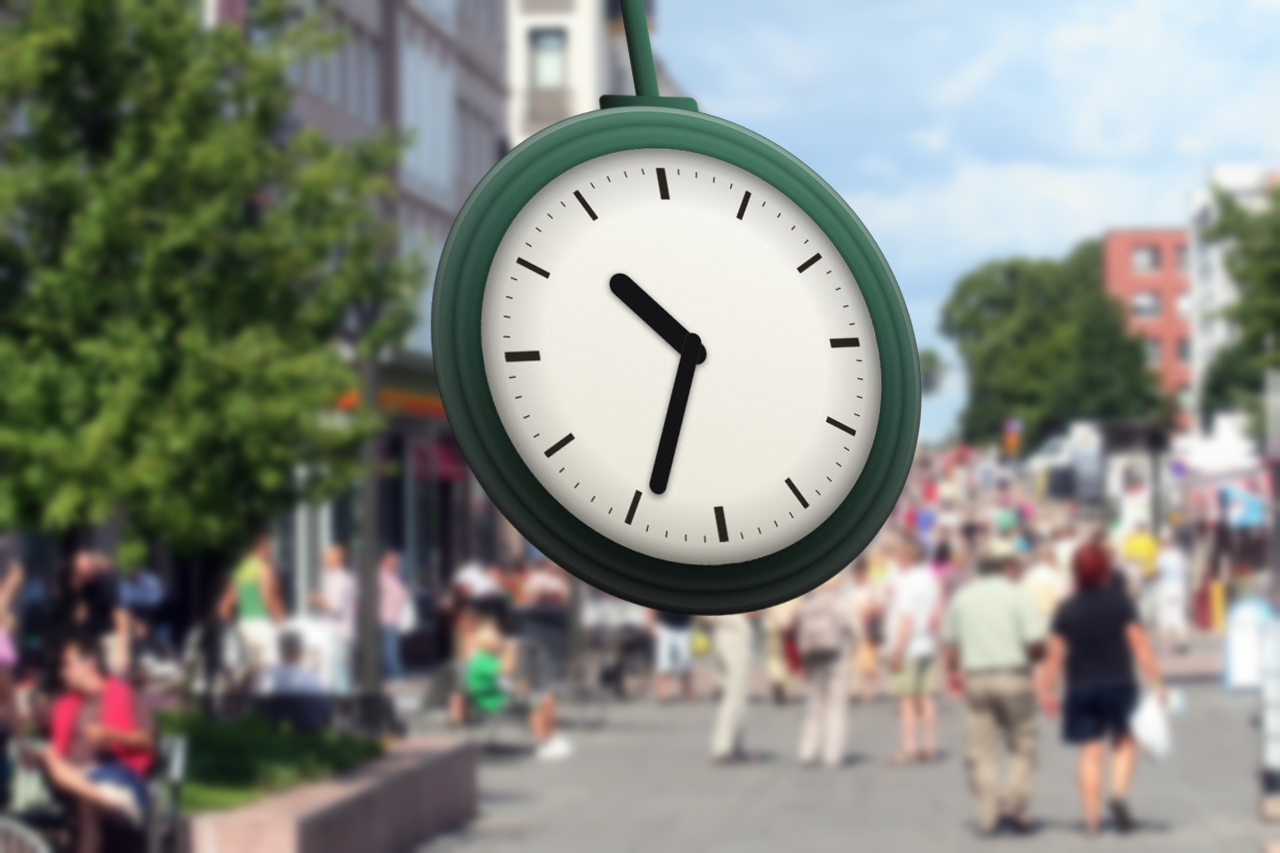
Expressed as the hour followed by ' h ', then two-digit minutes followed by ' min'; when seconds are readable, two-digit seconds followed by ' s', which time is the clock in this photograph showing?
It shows 10 h 34 min
